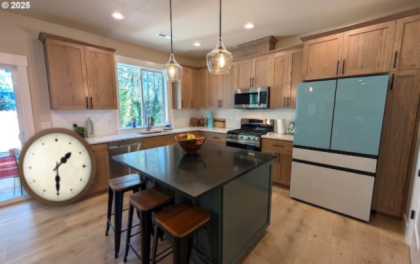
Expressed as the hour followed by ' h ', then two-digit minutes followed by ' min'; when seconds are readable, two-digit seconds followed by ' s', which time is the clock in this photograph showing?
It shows 1 h 30 min
